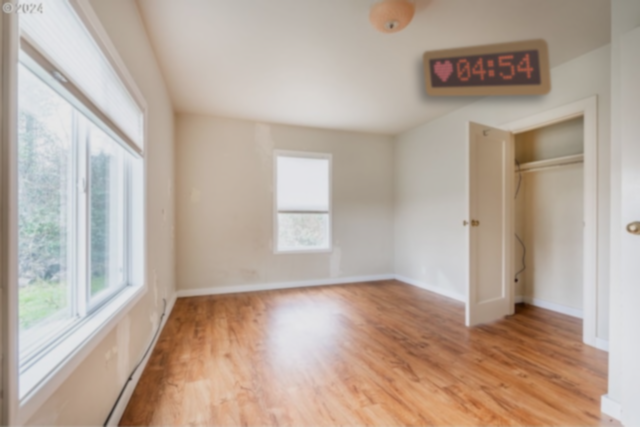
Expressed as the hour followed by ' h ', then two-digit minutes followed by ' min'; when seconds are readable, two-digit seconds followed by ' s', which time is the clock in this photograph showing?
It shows 4 h 54 min
